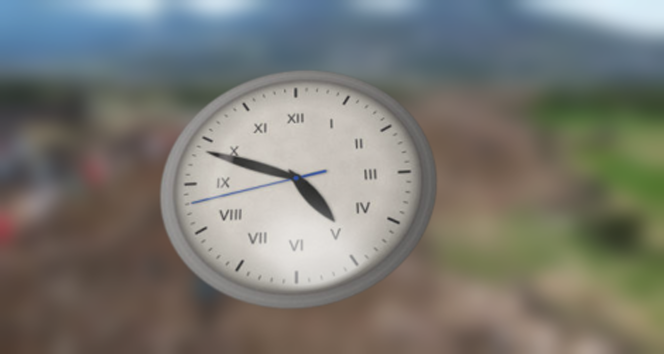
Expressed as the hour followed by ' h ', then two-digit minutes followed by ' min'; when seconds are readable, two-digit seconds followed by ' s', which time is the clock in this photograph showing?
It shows 4 h 48 min 43 s
